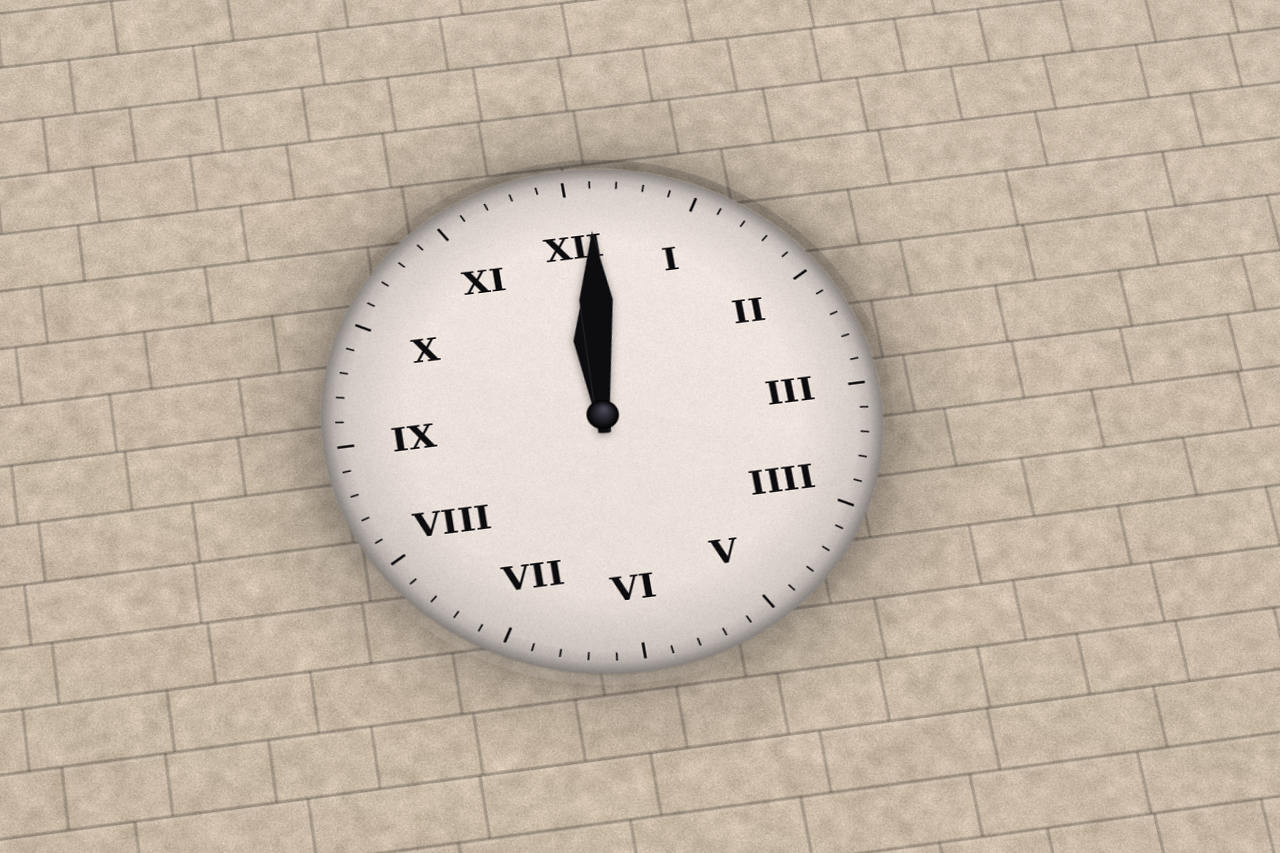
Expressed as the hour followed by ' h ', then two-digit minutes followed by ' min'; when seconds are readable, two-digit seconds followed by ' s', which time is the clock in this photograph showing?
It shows 12 h 01 min
